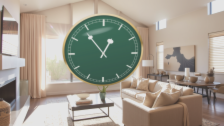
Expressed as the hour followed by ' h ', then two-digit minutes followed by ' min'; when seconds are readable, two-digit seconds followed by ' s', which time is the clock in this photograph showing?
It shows 12 h 54 min
